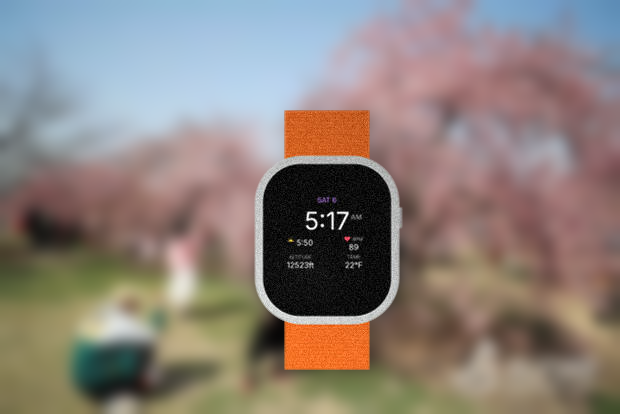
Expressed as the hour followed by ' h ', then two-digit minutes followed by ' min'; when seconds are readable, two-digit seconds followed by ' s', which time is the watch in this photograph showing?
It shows 5 h 17 min
